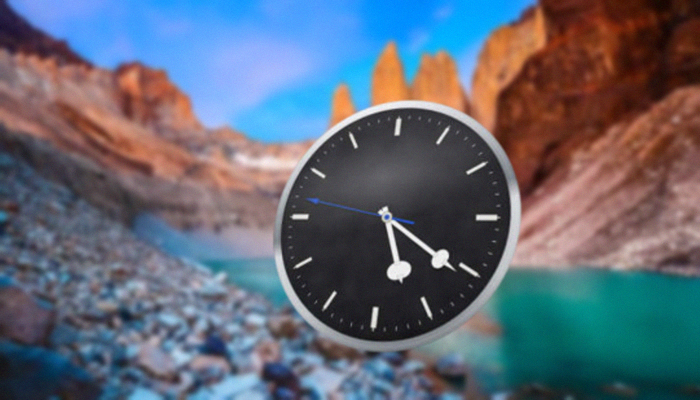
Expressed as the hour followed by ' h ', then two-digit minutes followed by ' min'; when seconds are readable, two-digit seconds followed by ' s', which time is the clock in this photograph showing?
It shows 5 h 20 min 47 s
